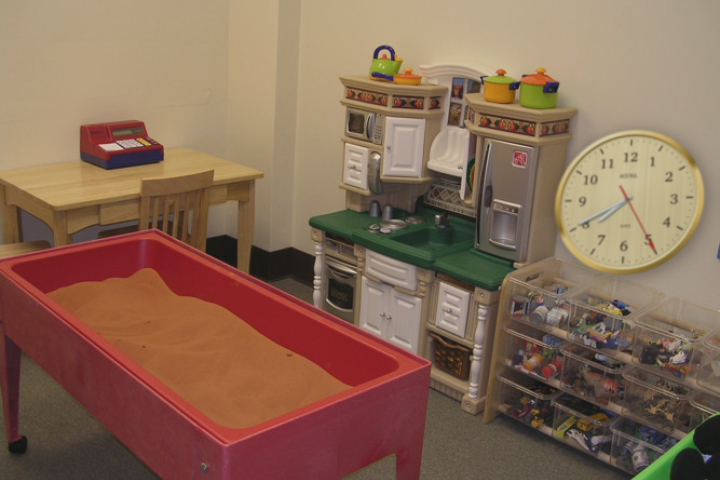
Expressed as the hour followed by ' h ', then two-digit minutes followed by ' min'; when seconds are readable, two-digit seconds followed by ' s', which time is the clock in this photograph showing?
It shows 7 h 40 min 25 s
